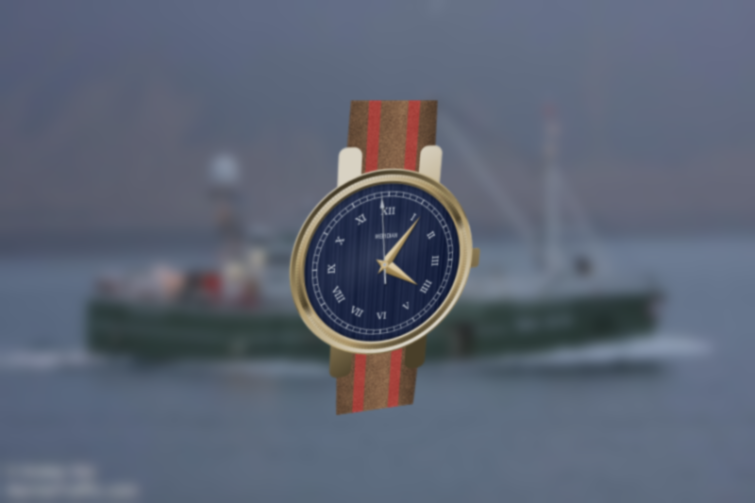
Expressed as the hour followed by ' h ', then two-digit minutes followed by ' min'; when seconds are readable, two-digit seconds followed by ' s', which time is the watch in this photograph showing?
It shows 4 h 05 min 59 s
